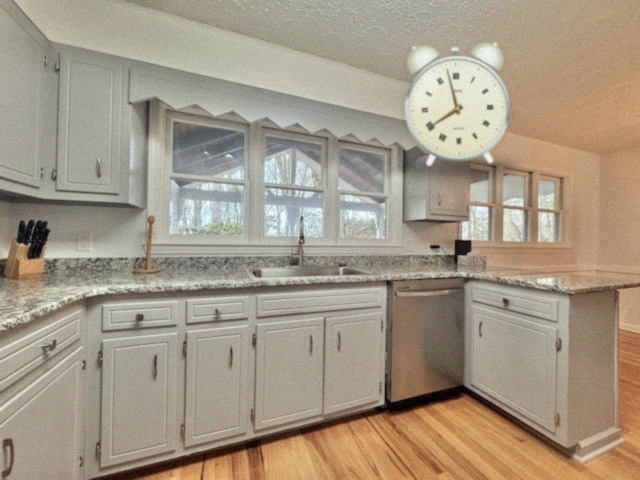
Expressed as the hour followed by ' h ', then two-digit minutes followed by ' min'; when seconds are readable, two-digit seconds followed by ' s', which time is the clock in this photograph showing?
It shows 7 h 58 min
